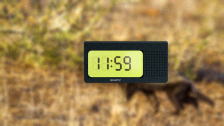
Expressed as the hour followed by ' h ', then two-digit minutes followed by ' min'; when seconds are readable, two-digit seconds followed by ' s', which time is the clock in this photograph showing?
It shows 11 h 59 min
